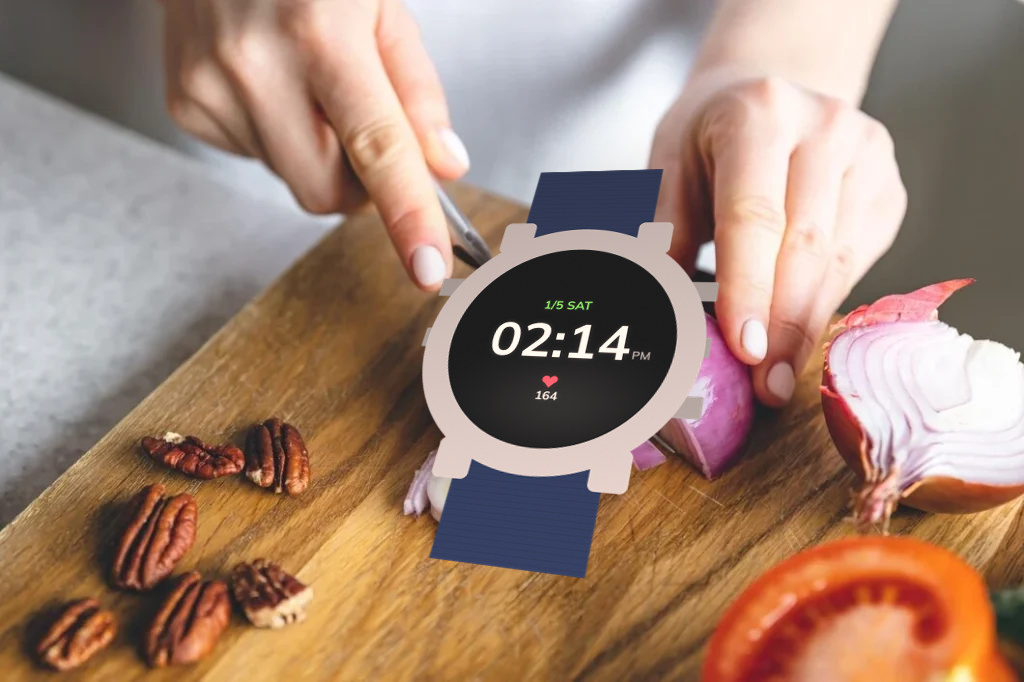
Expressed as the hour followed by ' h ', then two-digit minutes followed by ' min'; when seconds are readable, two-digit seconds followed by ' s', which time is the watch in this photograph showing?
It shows 2 h 14 min
